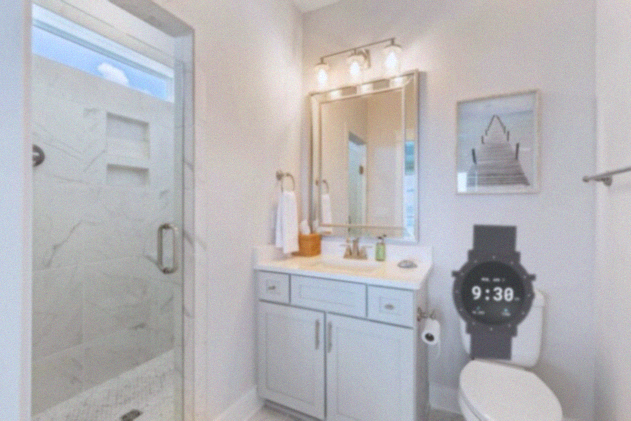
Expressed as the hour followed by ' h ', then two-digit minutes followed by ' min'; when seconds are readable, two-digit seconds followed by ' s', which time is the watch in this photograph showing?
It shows 9 h 30 min
